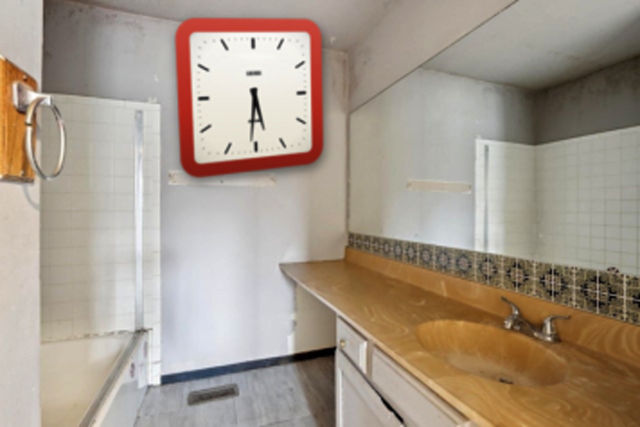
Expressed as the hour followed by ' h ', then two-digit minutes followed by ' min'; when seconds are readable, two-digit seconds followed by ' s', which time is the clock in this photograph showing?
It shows 5 h 31 min
